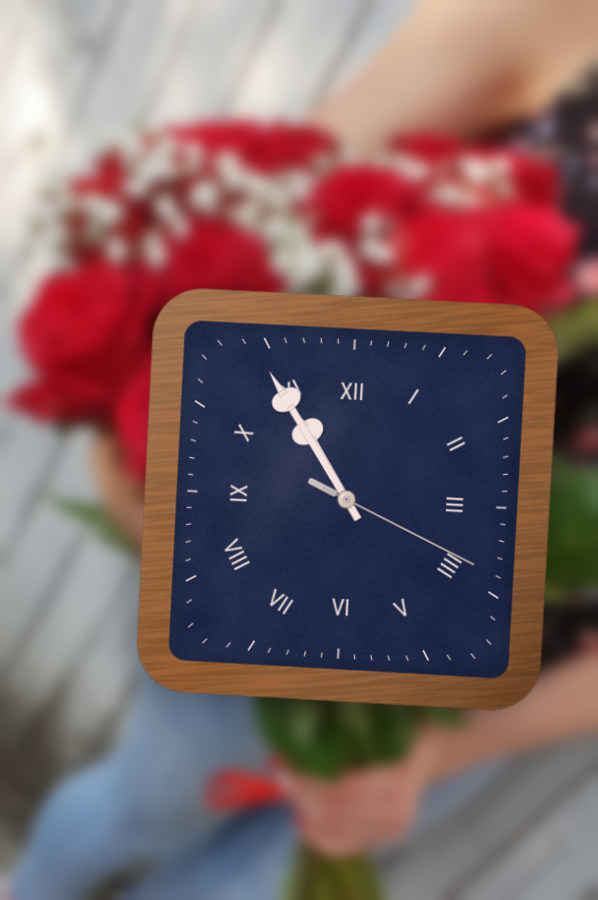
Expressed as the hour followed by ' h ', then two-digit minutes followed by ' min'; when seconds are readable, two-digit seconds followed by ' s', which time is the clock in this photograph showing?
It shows 10 h 54 min 19 s
